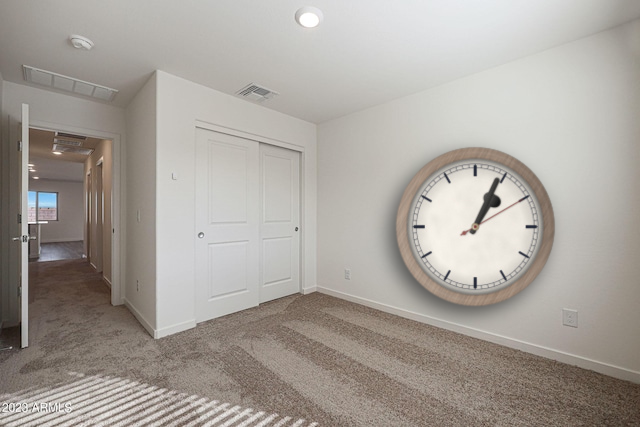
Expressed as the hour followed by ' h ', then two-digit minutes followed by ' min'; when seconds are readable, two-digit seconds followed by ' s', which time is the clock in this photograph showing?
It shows 1 h 04 min 10 s
